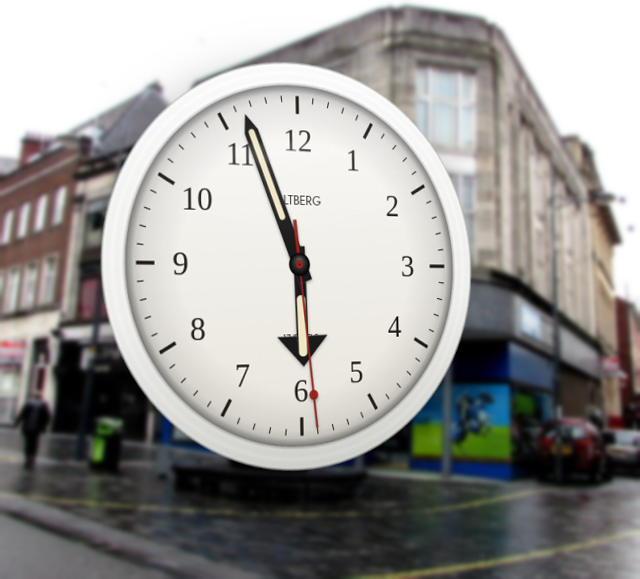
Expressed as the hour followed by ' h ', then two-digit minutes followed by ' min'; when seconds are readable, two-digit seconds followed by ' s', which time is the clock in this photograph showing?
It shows 5 h 56 min 29 s
